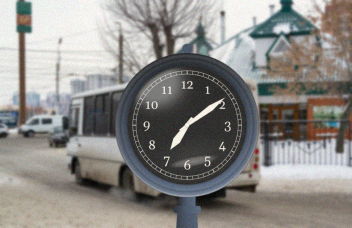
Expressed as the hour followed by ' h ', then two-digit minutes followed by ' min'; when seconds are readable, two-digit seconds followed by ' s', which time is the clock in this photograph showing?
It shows 7 h 09 min
